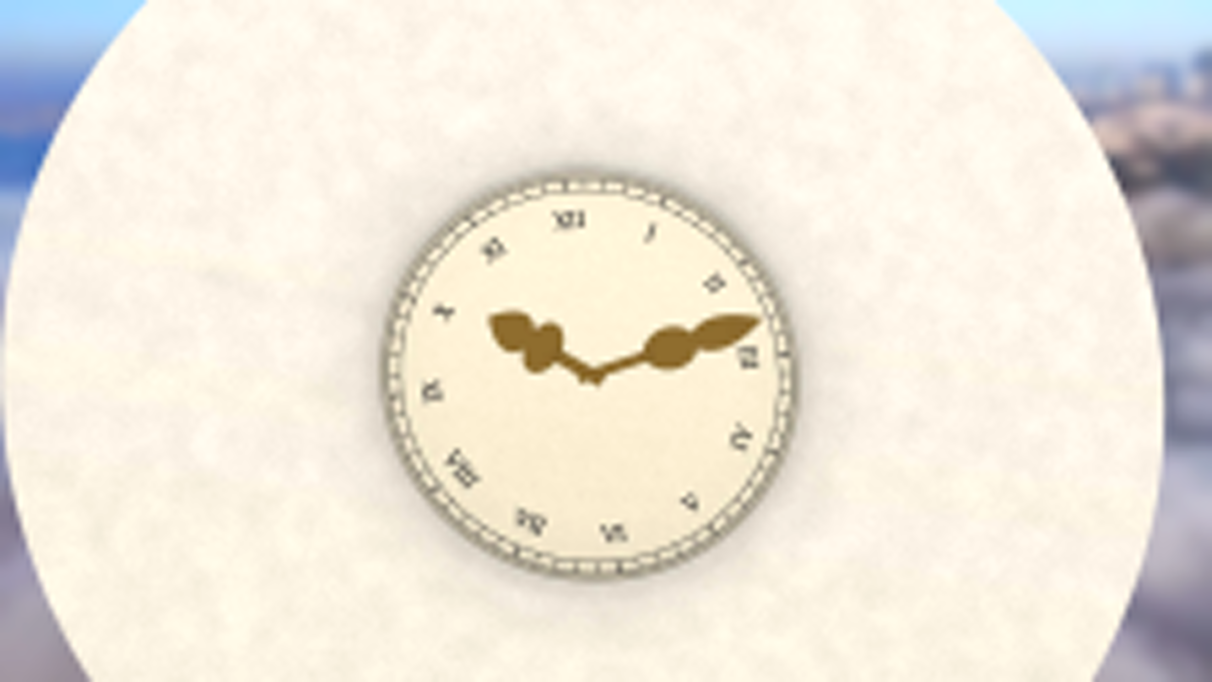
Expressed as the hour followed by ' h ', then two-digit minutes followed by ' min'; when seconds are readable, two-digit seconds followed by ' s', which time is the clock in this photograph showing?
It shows 10 h 13 min
